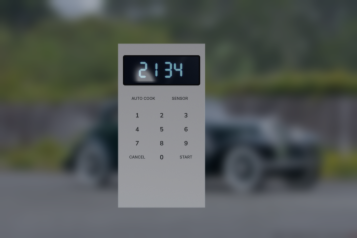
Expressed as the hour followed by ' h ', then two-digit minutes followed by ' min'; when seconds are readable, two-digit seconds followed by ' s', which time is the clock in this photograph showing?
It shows 21 h 34 min
